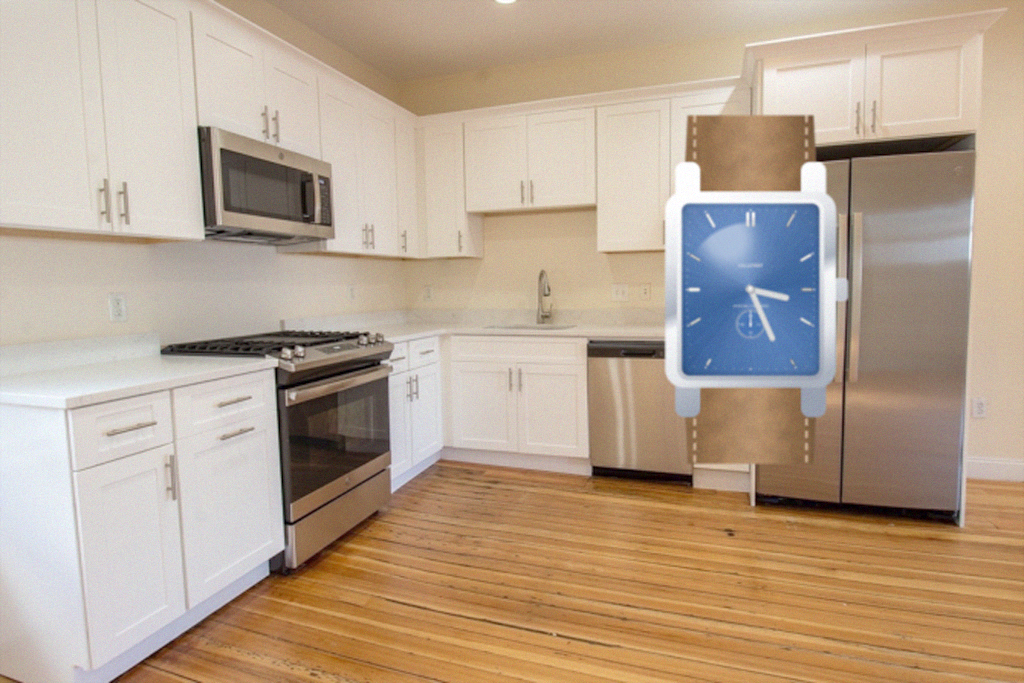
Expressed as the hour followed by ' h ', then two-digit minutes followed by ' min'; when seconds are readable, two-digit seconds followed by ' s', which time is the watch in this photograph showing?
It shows 3 h 26 min
